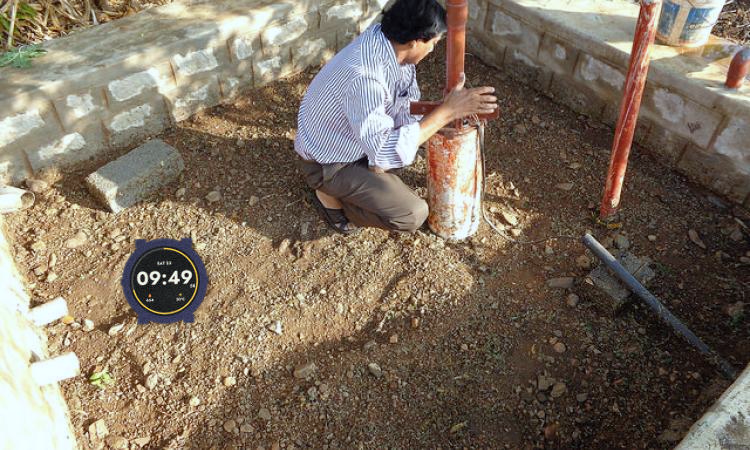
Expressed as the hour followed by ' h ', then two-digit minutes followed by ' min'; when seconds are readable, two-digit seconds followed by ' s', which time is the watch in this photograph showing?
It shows 9 h 49 min
